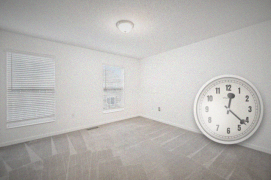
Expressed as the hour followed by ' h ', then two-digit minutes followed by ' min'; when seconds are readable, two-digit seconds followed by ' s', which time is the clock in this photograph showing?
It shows 12 h 22 min
